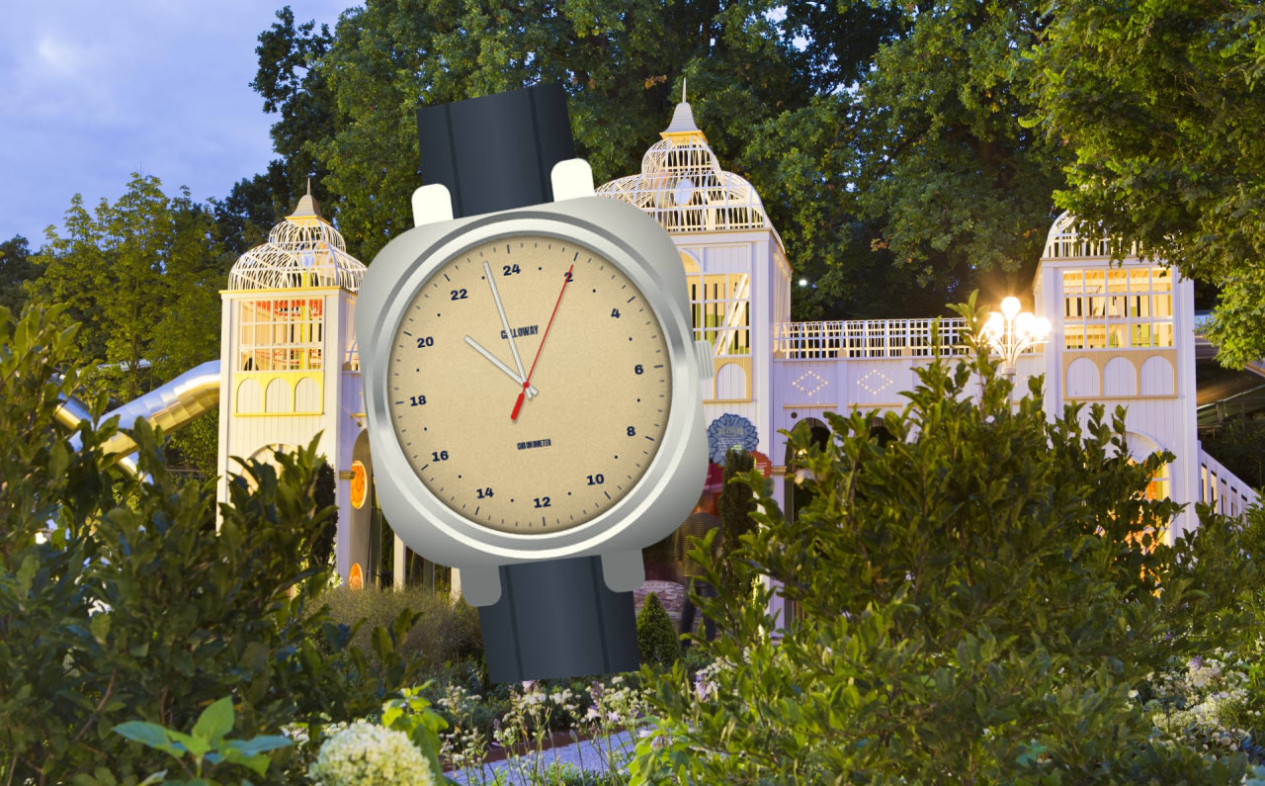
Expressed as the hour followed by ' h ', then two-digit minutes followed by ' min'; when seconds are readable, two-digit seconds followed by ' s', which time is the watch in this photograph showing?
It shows 20 h 58 min 05 s
